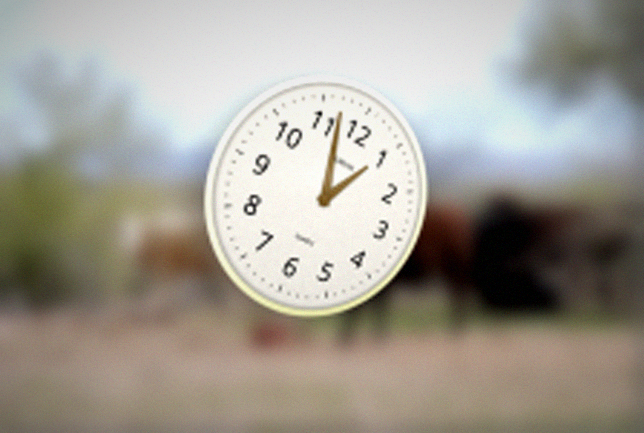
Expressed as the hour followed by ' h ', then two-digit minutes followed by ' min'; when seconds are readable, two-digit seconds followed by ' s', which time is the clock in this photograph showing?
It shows 12 h 57 min
